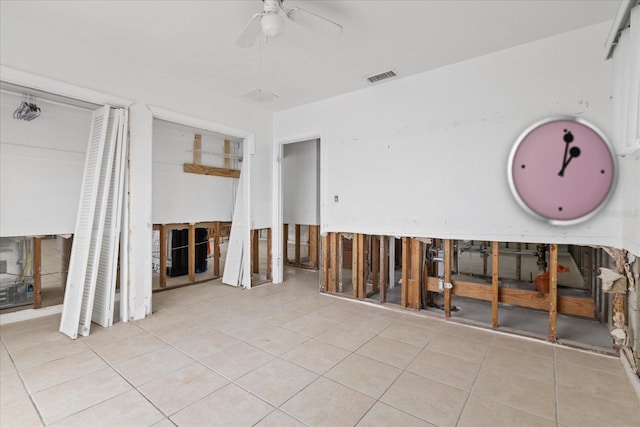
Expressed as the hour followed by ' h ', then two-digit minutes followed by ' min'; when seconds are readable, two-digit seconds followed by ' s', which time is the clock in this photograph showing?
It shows 1 h 01 min
